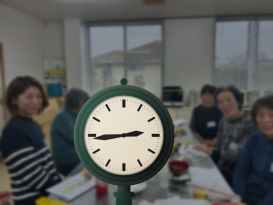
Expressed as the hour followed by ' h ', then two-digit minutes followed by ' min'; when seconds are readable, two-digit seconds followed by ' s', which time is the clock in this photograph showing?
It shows 2 h 44 min
